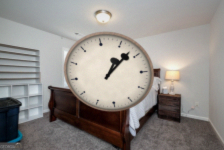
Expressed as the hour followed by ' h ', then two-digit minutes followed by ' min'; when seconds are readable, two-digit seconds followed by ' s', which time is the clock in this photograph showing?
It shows 1 h 08 min
